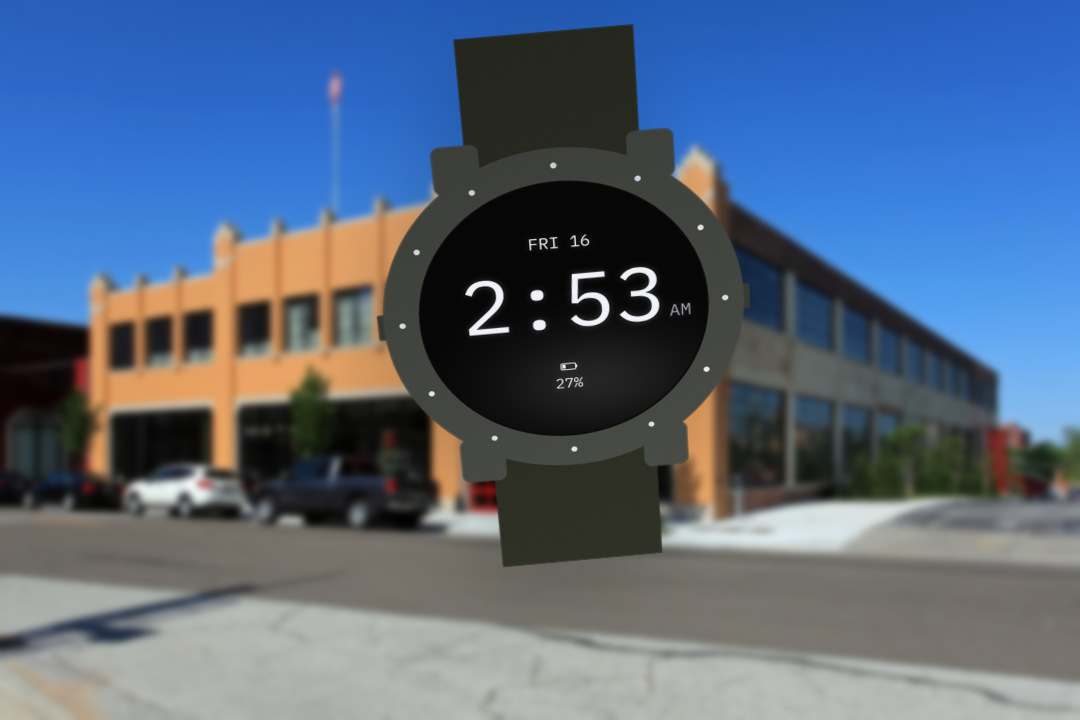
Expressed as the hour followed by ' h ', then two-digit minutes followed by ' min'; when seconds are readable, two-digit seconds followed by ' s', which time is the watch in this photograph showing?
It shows 2 h 53 min
